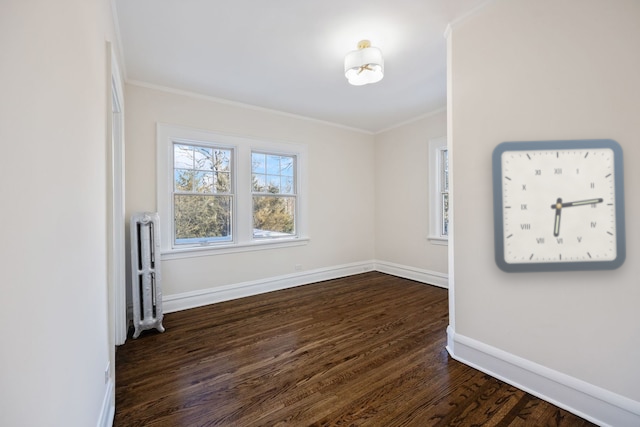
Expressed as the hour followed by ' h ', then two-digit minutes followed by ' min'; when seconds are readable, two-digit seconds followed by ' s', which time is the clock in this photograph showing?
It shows 6 h 14 min
